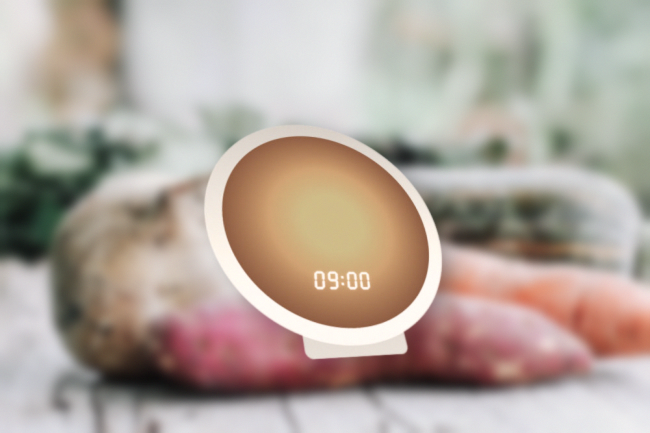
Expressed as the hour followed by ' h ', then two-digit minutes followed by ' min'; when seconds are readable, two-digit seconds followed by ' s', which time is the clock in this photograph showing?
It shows 9 h 00 min
